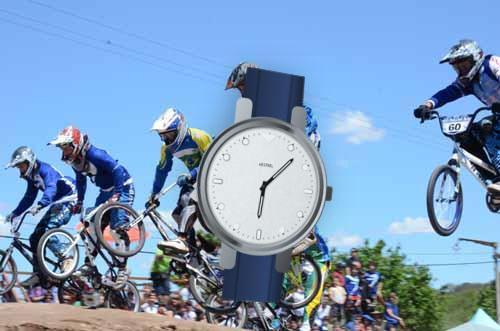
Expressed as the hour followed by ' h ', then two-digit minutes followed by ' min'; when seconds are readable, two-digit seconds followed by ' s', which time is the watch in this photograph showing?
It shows 6 h 07 min
